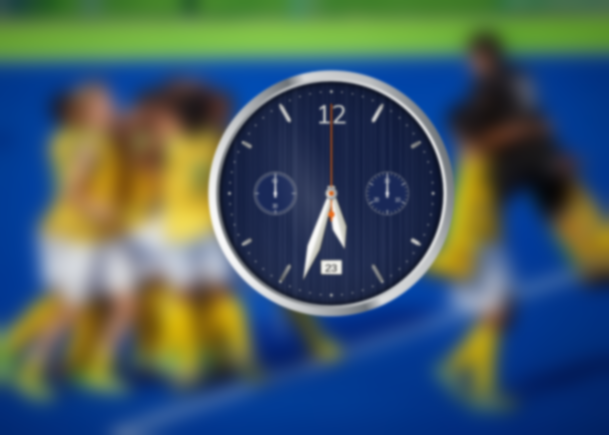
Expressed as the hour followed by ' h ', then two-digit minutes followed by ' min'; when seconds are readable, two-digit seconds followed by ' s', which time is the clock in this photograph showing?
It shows 5 h 33 min
